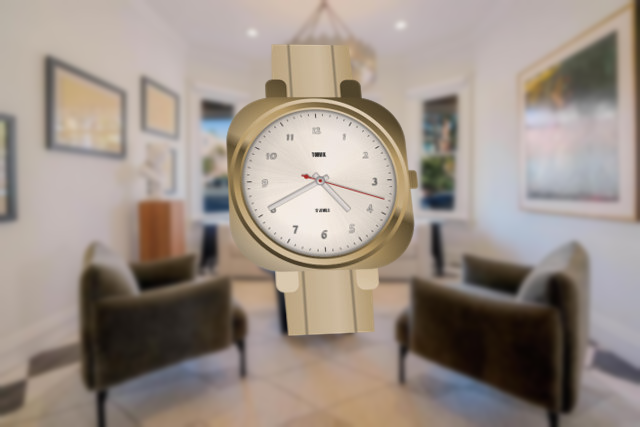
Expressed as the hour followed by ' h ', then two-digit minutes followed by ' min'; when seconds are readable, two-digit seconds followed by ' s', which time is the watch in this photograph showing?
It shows 4 h 40 min 18 s
